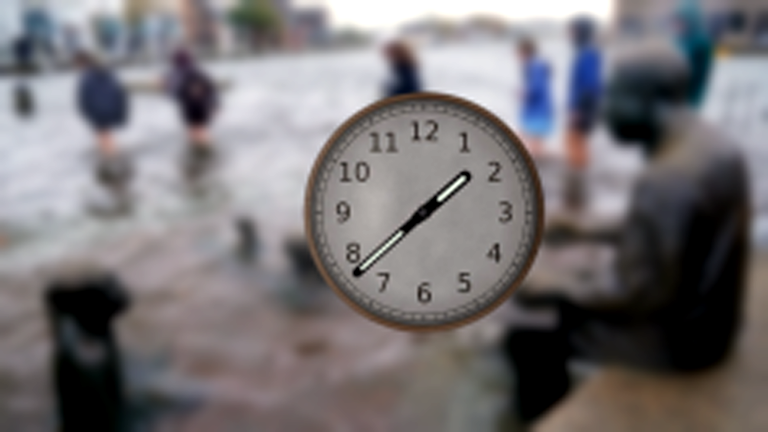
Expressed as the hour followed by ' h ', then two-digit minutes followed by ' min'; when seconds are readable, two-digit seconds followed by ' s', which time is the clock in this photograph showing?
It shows 1 h 38 min
